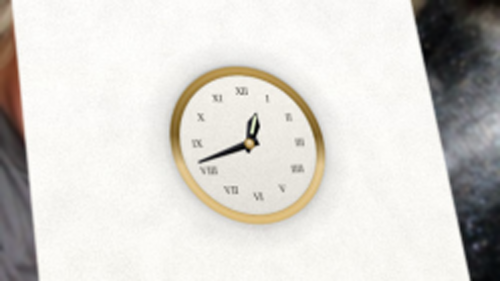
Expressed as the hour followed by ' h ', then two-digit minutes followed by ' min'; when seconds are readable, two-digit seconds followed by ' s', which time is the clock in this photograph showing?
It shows 12 h 42 min
